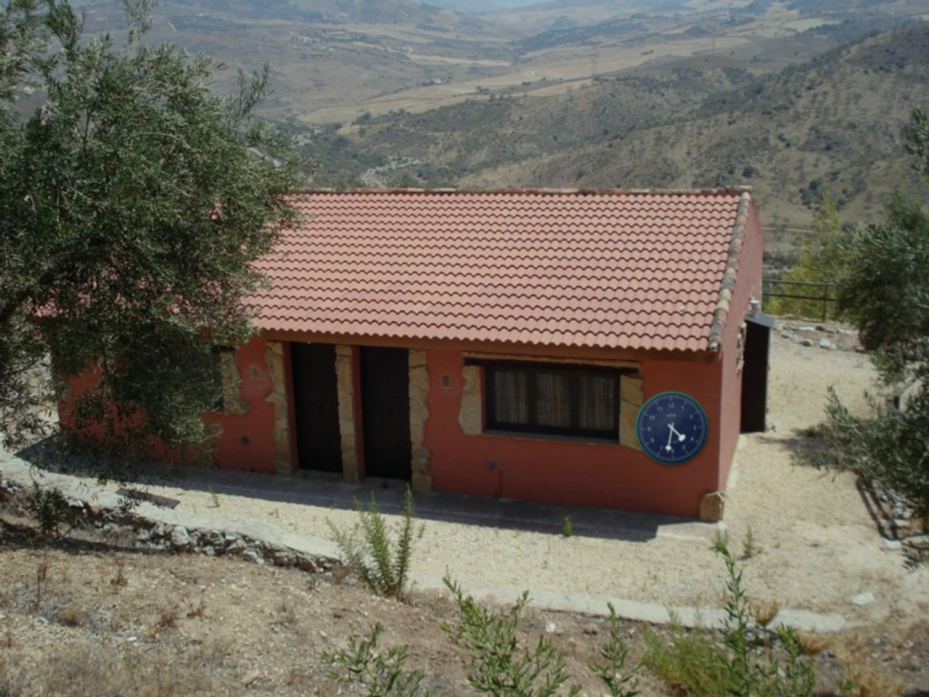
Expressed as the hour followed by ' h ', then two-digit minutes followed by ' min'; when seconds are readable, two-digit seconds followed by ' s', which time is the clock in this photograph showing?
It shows 4 h 32 min
